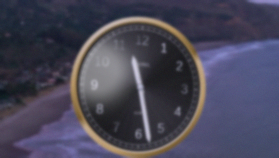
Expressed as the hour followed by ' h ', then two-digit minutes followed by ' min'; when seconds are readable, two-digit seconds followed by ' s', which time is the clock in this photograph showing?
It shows 11 h 28 min
